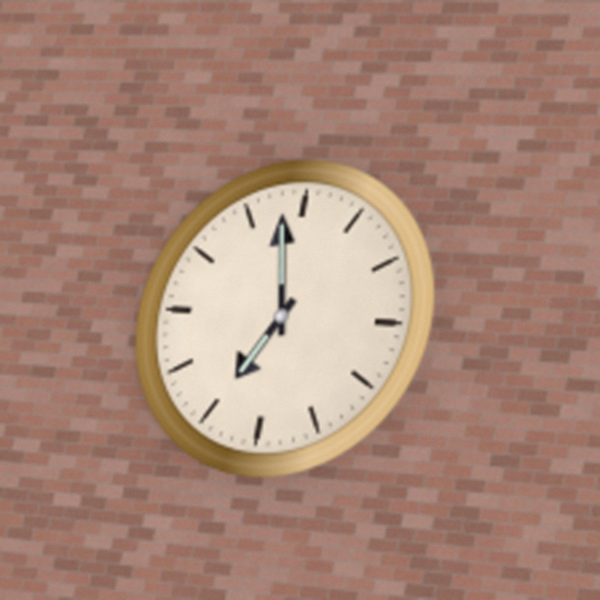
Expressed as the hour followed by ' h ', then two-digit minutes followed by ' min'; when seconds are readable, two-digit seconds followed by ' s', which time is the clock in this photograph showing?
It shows 6 h 58 min
